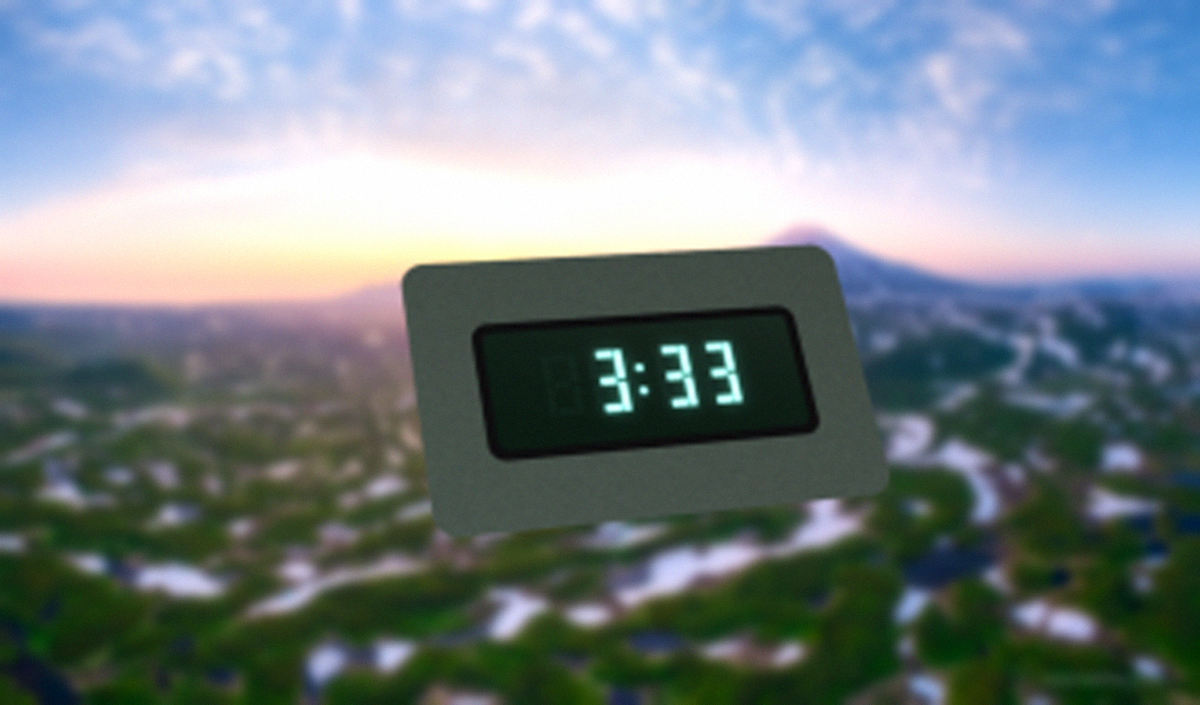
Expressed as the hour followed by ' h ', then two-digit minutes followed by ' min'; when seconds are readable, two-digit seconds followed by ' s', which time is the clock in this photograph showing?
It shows 3 h 33 min
